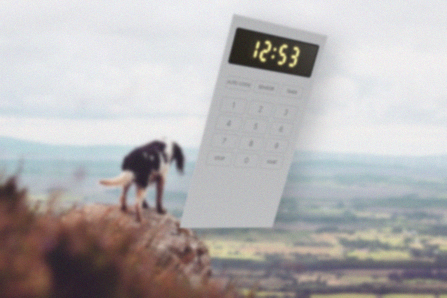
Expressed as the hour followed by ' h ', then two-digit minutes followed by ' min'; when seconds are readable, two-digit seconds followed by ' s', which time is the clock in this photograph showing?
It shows 12 h 53 min
